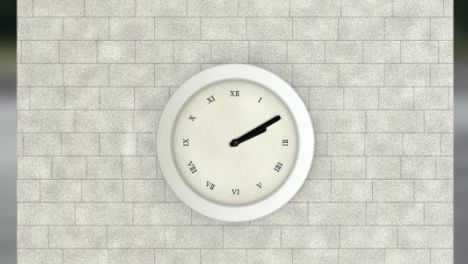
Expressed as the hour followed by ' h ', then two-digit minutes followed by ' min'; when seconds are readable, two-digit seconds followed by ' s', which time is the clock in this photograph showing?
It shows 2 h 10 min
